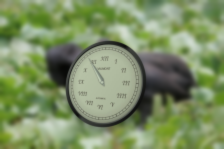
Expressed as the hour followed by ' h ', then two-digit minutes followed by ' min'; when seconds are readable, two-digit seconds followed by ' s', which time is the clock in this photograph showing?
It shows 10 h 54 min
